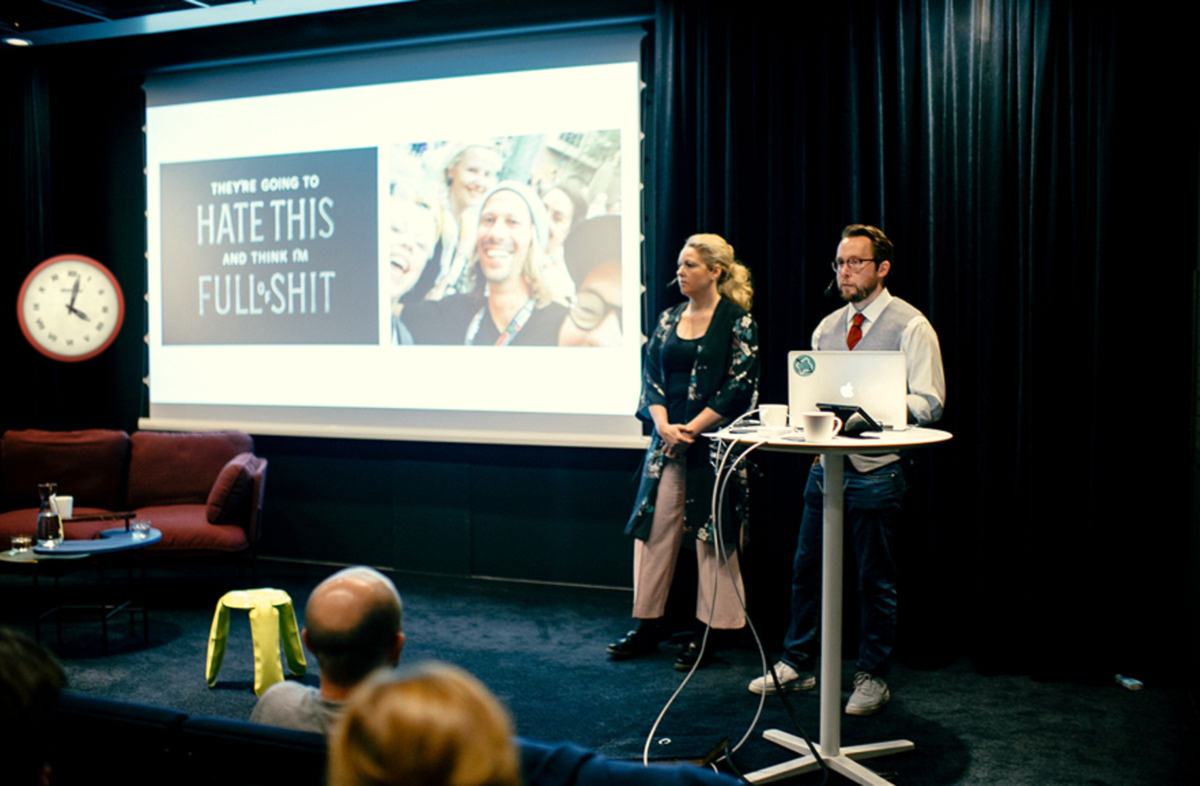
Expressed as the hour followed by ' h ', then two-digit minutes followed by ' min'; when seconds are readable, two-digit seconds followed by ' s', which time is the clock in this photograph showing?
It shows 4 h 02 min
